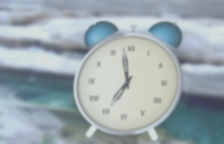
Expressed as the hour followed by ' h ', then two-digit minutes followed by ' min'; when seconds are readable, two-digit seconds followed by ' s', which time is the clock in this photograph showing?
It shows 6 h 58 min
